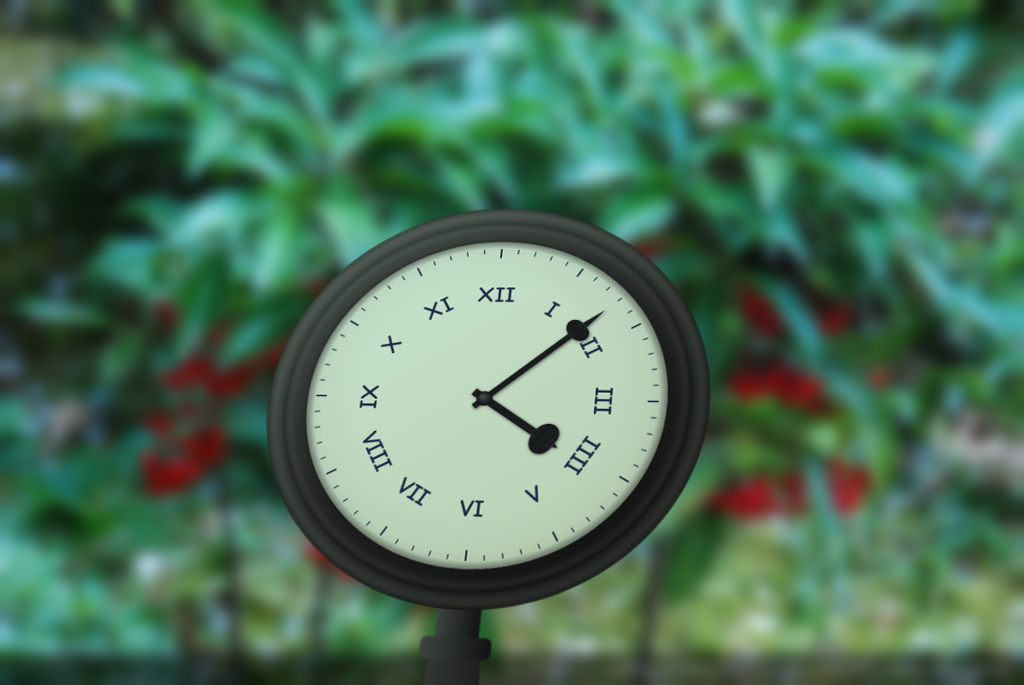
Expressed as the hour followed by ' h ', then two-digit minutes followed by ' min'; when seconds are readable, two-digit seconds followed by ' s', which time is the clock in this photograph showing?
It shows 4 h 08 min
